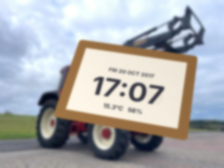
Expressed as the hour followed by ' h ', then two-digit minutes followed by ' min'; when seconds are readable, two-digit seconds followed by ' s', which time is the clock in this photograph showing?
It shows 17 h 07 min
